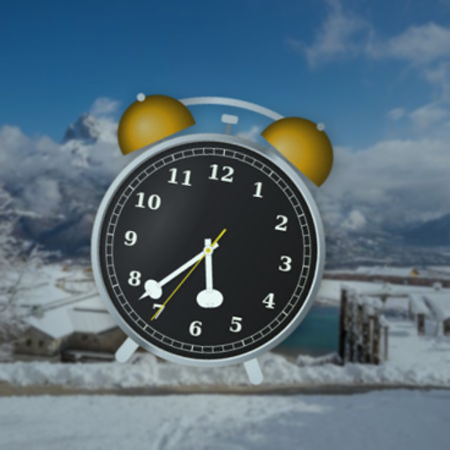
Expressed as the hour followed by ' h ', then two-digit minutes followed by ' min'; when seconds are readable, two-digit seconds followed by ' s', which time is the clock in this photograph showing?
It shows 5 h 37 min 35 s
